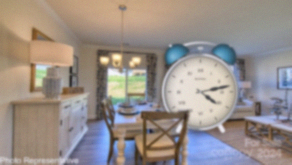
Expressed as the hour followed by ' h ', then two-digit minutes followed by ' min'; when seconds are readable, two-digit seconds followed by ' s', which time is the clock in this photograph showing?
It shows 4 h 13 min
